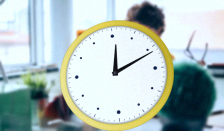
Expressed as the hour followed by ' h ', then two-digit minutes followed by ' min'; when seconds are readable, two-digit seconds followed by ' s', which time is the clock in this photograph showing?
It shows 12 h 11 min
